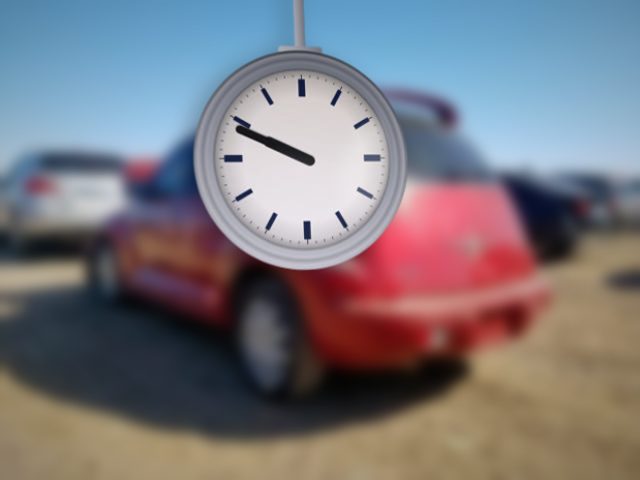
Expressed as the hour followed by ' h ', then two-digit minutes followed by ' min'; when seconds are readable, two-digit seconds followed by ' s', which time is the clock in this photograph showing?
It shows 9 h 49 min
